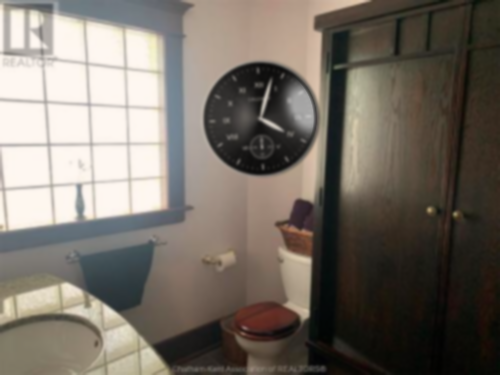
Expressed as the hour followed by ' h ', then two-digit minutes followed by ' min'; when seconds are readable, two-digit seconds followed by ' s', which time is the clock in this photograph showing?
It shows 4 h 03 min
